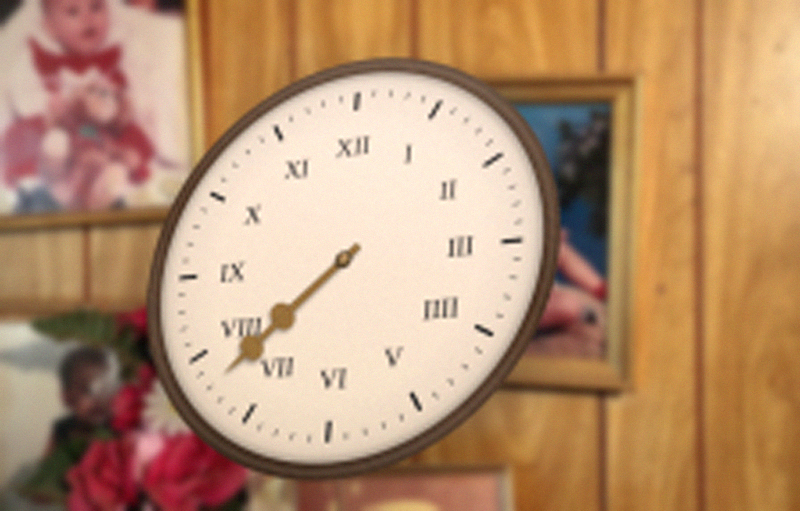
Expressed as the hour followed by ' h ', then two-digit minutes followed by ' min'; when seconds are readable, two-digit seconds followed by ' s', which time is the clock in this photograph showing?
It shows 7 h 38 min
